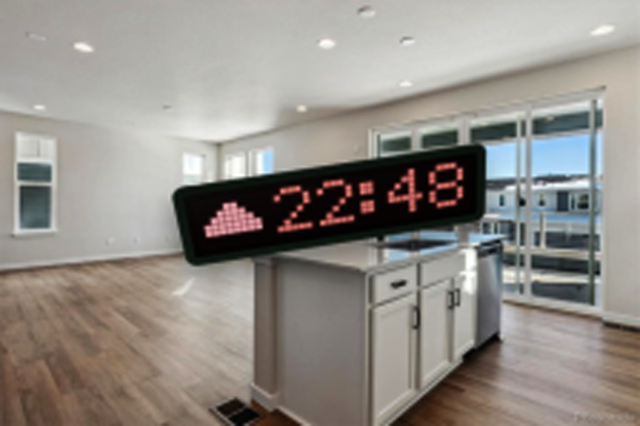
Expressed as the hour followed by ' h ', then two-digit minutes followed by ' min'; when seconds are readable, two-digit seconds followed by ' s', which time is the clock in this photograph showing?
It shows 22 h 48 min
